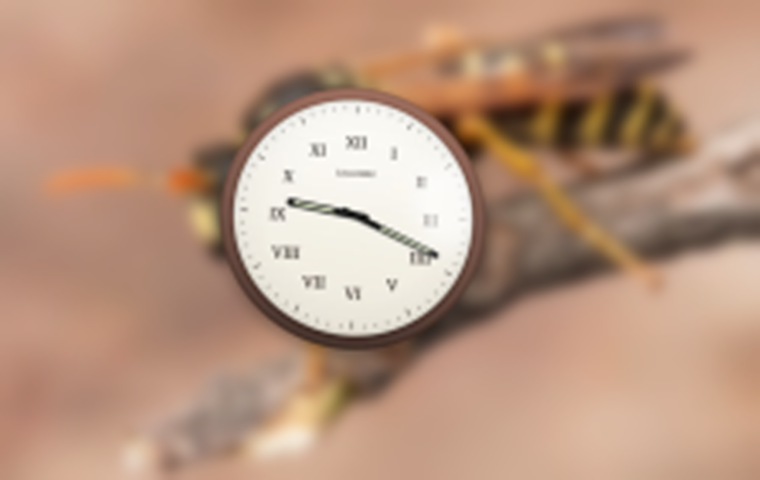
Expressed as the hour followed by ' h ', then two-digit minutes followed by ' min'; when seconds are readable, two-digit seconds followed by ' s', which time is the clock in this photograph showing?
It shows 9 h 19 min
